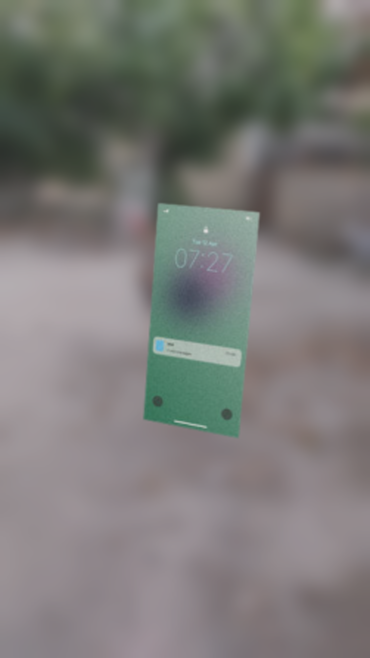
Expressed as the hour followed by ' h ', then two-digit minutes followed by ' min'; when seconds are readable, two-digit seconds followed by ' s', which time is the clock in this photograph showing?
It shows 7 h 27 min
